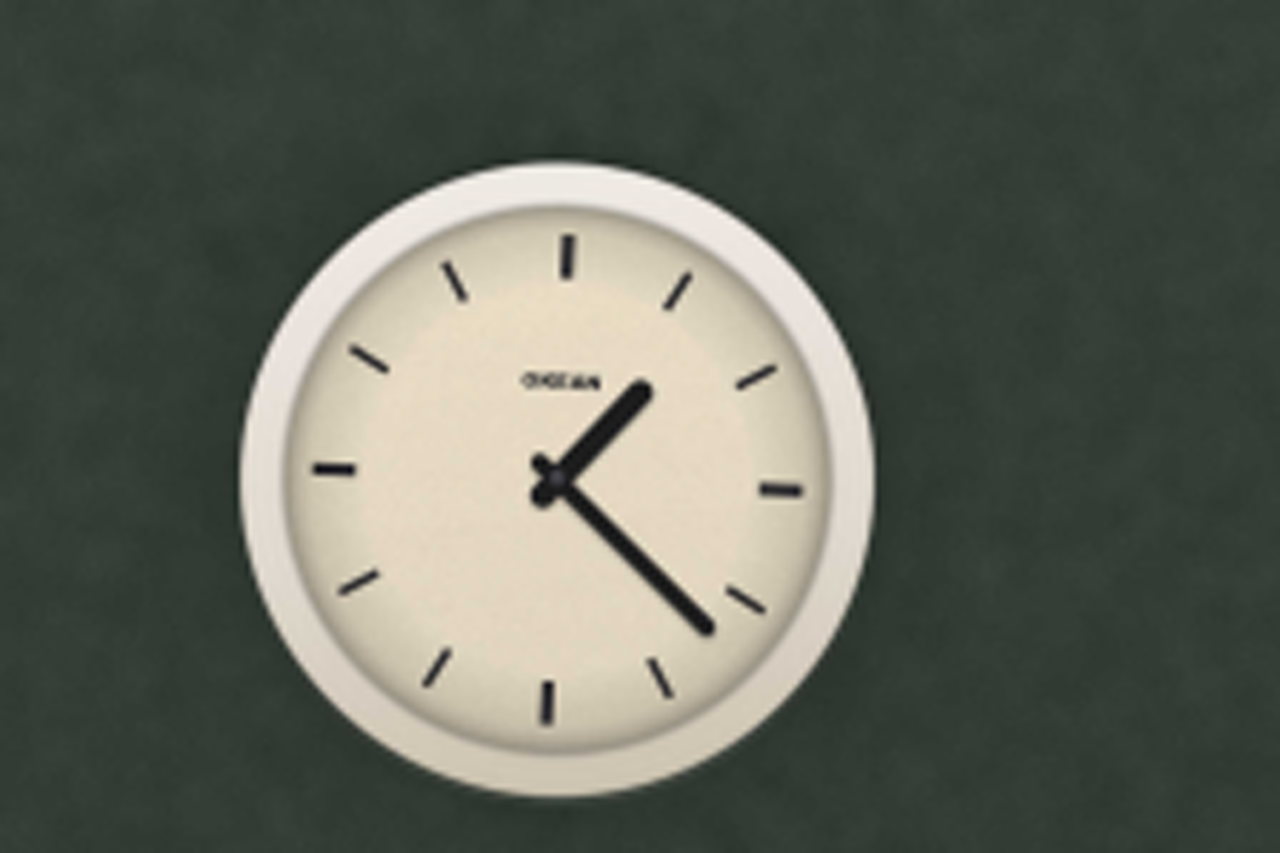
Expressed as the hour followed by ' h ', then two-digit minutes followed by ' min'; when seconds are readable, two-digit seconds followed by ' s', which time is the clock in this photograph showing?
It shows 1 h 22 min
